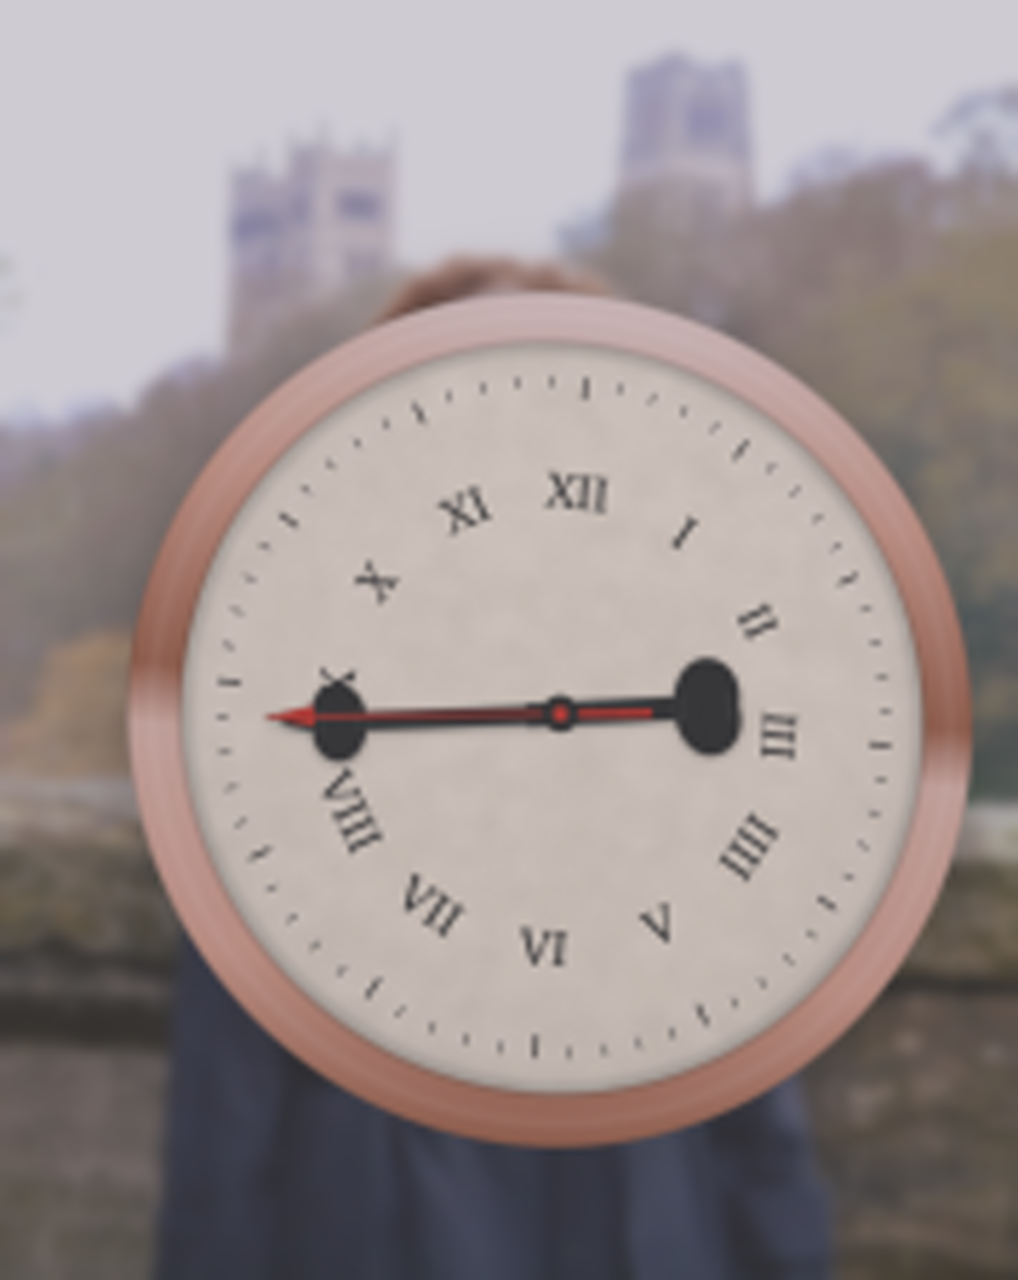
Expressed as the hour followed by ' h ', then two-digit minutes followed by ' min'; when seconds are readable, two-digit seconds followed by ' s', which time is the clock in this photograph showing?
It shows 2 h 43 min 44 s
